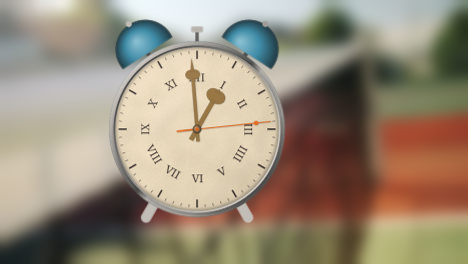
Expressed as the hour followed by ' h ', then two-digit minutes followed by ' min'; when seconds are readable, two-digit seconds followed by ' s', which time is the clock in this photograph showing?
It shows 12 h 59 min 14 s
